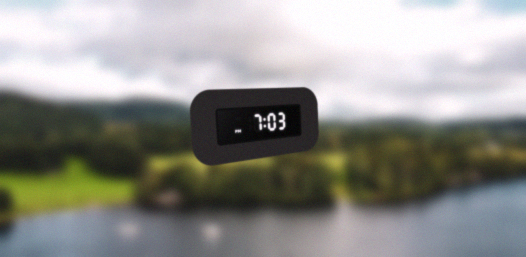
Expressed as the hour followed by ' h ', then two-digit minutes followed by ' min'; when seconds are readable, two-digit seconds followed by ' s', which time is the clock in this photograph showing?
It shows 7 h 03 min
